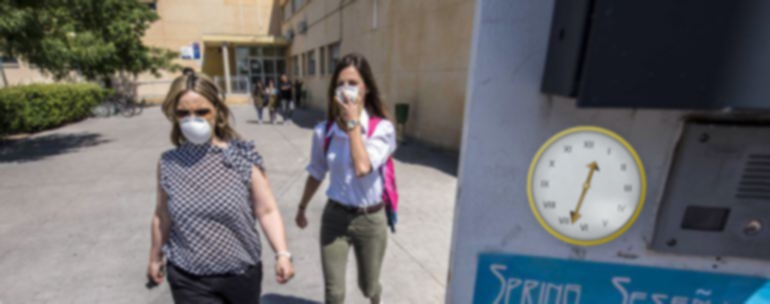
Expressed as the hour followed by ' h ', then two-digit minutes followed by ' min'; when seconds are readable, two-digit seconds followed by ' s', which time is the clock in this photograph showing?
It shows 12 h 33 min
